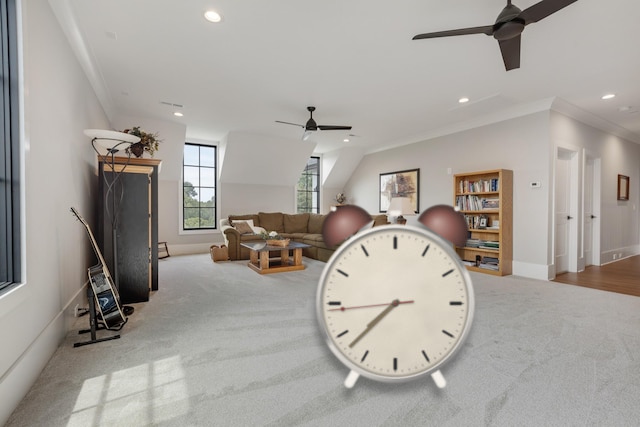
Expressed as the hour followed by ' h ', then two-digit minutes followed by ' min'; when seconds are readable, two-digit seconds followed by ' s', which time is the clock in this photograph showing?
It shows 7 h 37 min 44 s
